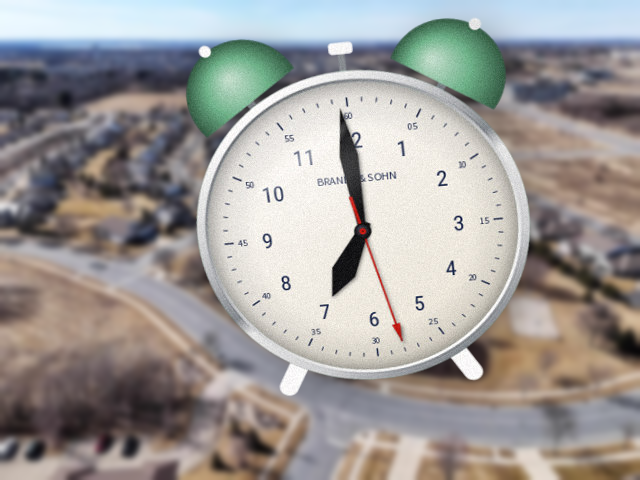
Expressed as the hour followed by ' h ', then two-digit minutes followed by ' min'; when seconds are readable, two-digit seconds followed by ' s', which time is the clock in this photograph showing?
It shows 6 h 59 min 28 s
